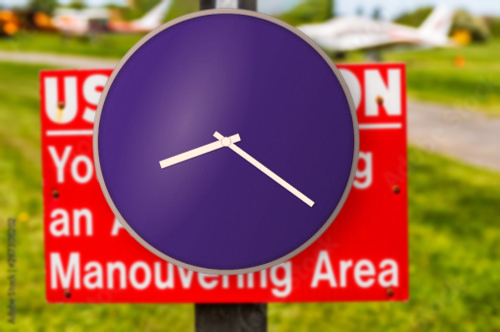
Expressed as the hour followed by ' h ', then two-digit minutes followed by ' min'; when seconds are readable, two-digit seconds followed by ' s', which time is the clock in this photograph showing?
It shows 8 h 21 min
